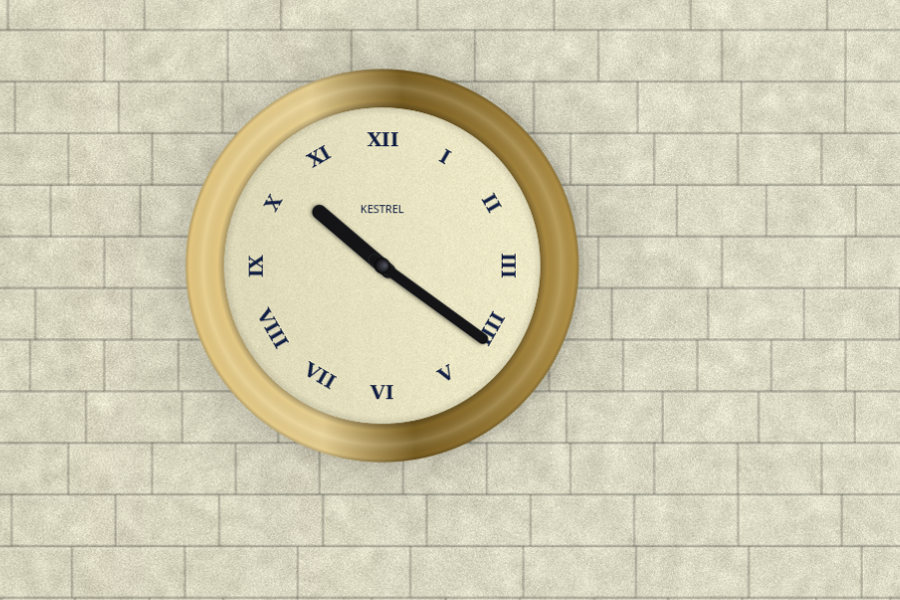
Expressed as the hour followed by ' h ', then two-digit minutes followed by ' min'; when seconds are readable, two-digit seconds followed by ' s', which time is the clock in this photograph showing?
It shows 10 h 21 min
